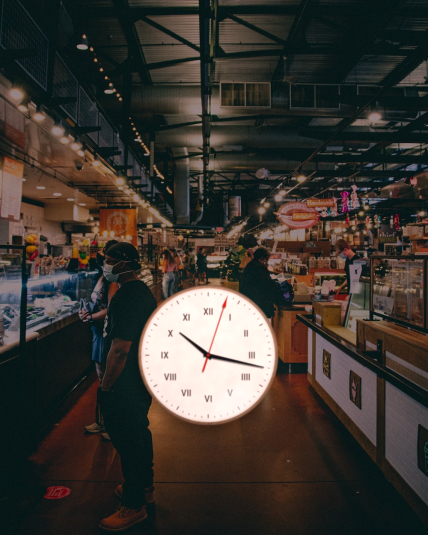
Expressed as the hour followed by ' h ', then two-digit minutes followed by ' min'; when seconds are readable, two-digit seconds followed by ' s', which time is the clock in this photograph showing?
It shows 10 h 17 min 03 s
